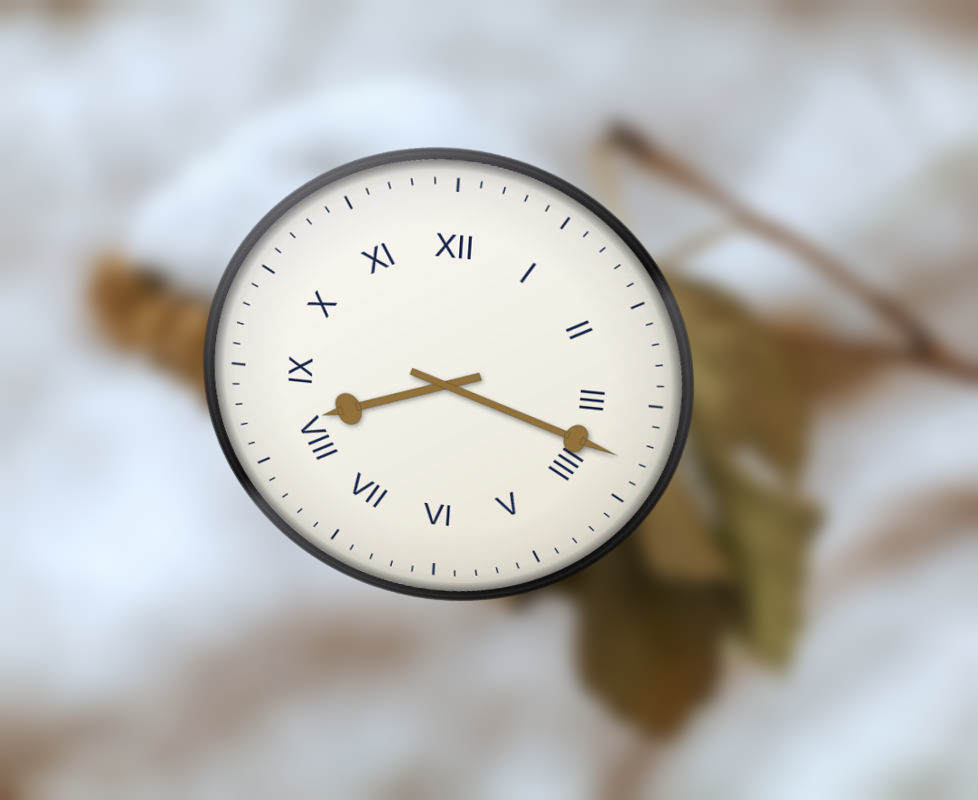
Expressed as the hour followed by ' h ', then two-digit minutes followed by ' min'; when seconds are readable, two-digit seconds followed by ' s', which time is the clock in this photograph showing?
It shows 8 h 18 min
